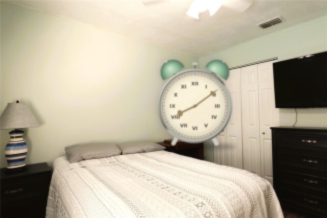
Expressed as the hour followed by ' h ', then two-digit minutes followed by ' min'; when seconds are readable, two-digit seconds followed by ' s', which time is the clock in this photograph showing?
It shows 8 h 09 min
